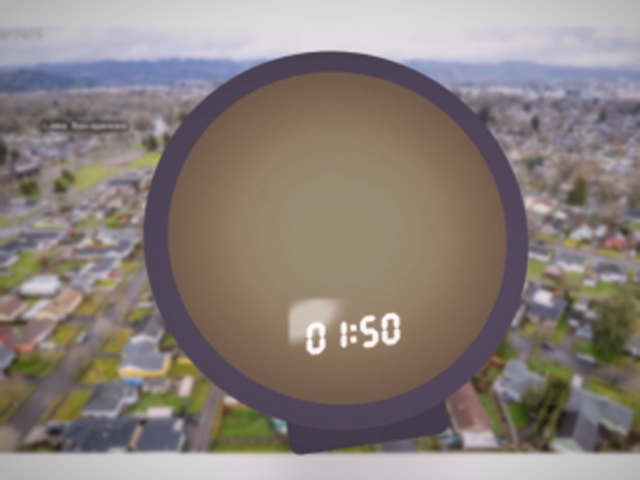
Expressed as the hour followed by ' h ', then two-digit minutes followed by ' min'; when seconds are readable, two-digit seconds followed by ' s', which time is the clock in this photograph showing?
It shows 1 h 50 min
